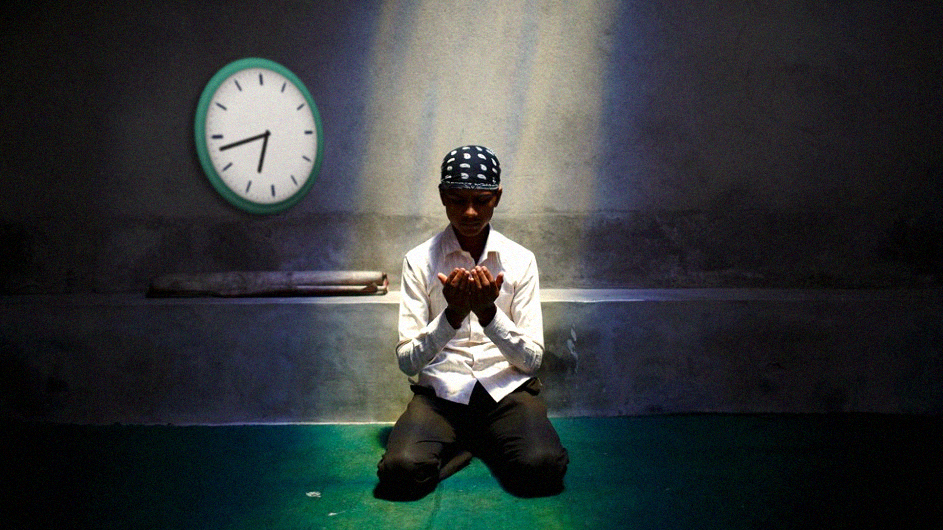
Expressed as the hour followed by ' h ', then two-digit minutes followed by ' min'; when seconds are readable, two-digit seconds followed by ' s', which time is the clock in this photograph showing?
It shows 6 h 43 min
